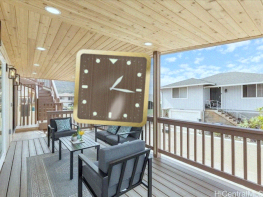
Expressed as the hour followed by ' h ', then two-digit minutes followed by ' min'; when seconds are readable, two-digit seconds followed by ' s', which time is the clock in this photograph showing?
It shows 1 h 16 min
